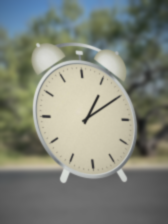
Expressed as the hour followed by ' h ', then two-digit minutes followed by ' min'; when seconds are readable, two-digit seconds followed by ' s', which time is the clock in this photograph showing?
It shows 1 h 10 min
